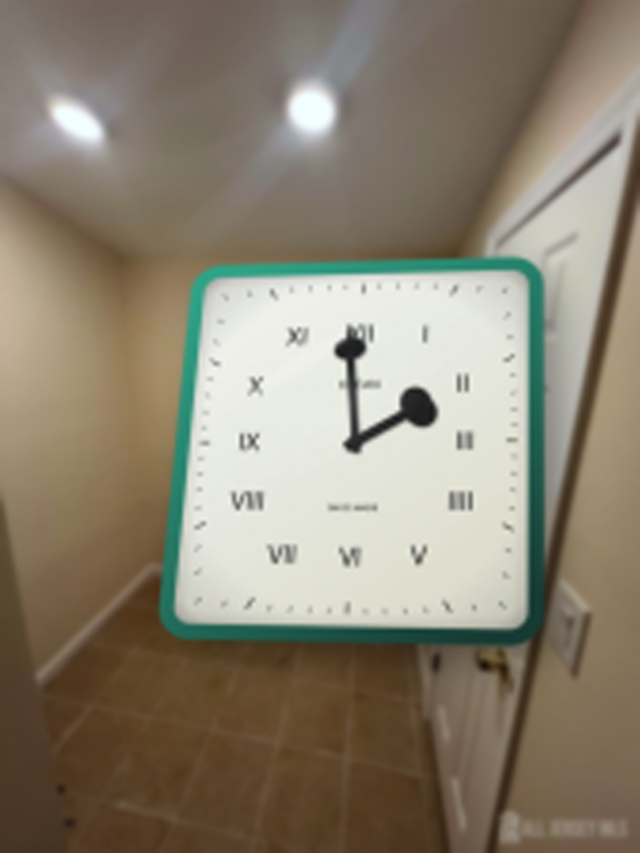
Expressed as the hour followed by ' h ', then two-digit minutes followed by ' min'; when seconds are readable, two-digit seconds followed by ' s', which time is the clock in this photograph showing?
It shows 1 h 59 min
